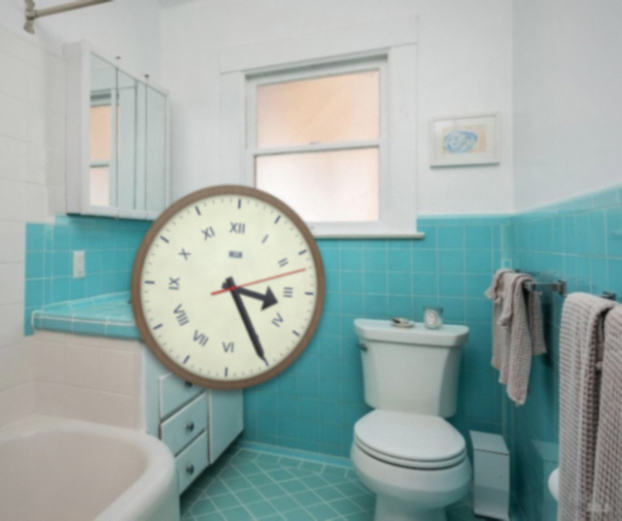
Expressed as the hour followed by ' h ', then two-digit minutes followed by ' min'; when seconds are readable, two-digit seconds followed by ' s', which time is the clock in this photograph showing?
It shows 3 h 25 min 12 s
